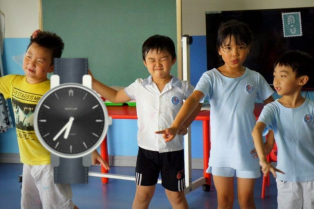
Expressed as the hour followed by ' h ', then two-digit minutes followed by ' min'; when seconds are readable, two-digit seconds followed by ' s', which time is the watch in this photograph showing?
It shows 6 h 37 min
